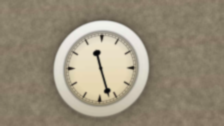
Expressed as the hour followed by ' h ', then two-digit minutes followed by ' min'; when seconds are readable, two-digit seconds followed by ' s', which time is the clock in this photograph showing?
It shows 11 h 27 min
